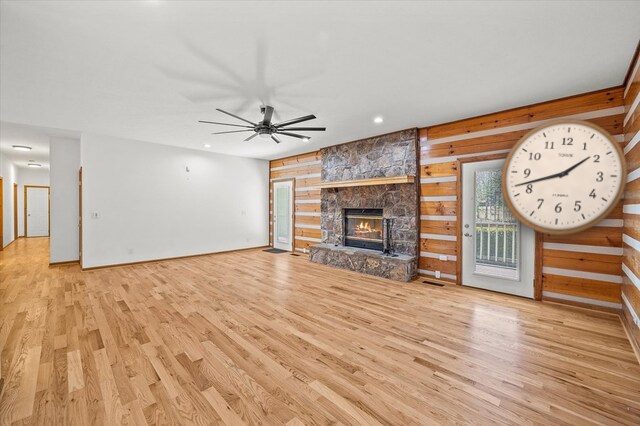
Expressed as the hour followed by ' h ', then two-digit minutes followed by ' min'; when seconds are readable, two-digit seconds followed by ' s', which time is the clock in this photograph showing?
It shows 1 h 42 min
